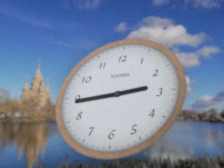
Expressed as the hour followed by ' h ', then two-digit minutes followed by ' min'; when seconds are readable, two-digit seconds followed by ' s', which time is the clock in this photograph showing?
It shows 2 h 44 min
